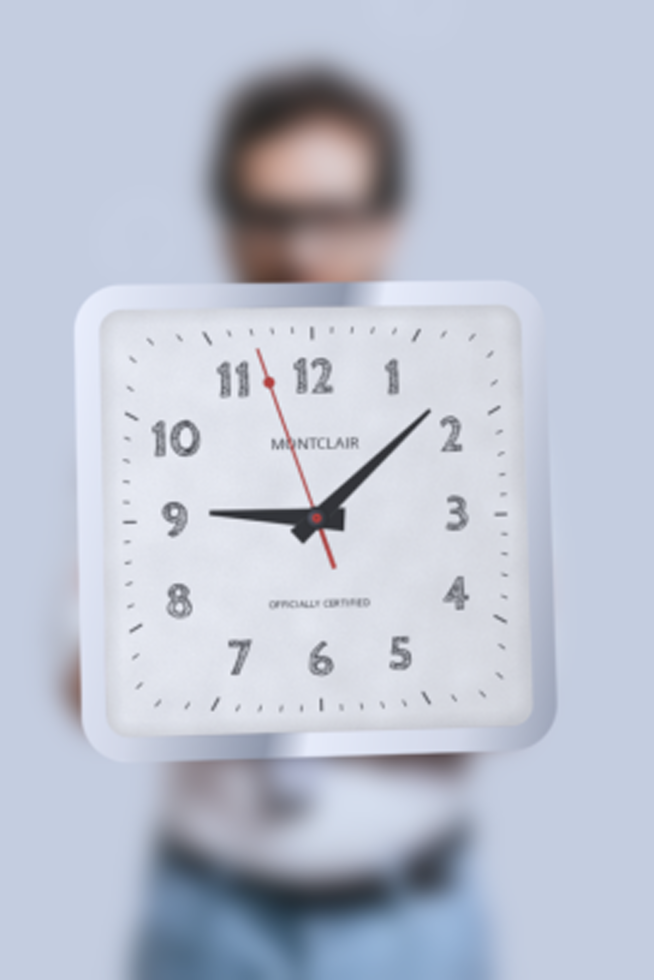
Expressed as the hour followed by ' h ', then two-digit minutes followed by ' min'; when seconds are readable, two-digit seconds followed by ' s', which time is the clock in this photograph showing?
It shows 9 h 07 min 57 s
